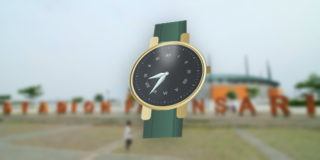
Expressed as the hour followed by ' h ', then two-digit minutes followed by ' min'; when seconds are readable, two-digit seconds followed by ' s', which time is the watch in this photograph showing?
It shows 8 h 36 min
